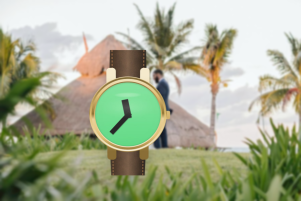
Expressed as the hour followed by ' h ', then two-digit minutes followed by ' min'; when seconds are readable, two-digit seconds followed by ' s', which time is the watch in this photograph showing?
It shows 11 h 37 min
